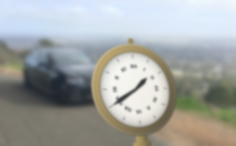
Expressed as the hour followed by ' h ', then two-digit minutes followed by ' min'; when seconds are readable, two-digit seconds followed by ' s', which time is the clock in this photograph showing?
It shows 1 h 40 min
